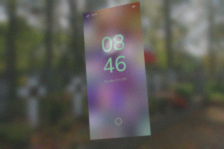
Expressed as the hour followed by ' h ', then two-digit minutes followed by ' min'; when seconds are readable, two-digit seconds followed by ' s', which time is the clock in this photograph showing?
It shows 8 h 46 min
